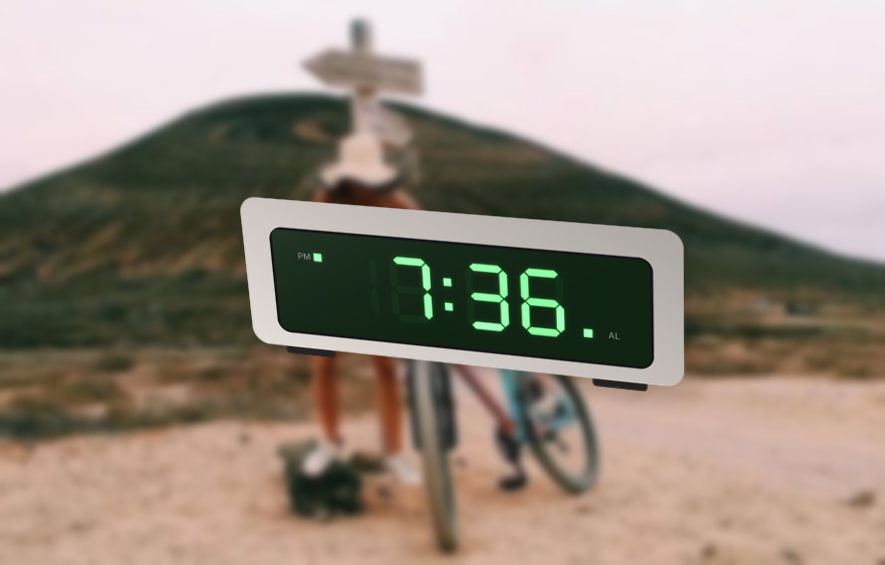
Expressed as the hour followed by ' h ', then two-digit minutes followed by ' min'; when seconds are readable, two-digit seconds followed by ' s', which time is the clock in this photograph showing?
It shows 7 h 36 min
